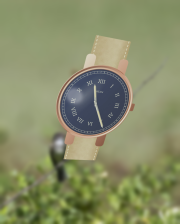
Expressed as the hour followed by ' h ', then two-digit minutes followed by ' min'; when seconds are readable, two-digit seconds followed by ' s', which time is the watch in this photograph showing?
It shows 11 h 25 min
